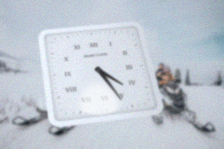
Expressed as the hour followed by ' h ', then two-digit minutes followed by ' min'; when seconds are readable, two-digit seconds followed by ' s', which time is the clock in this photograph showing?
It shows 4 h 26 min
